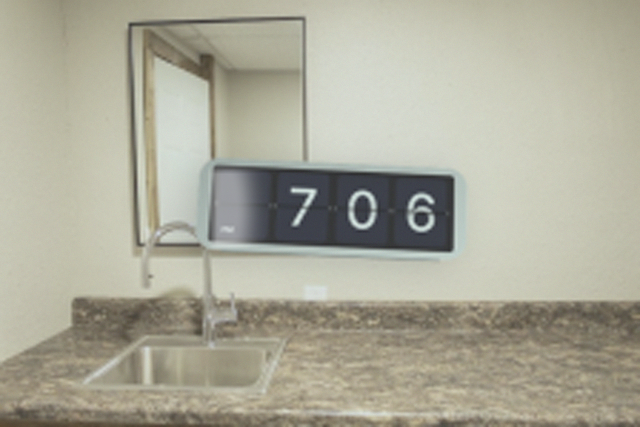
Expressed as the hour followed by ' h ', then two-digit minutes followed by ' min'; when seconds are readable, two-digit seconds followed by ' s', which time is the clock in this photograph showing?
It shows 7 h 06 min
